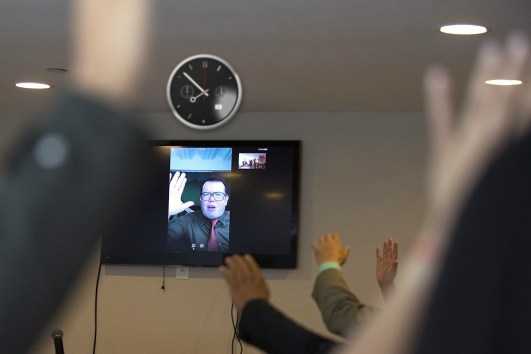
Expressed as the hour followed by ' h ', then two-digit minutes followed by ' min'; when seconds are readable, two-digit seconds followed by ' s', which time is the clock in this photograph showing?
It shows 7 h 52 min
